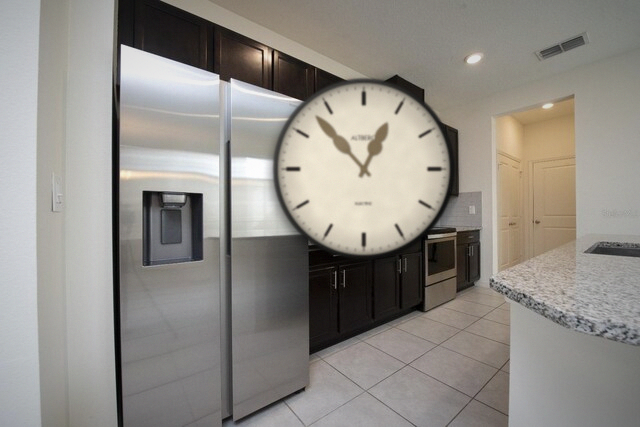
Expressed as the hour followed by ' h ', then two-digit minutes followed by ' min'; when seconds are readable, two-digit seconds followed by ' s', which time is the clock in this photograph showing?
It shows 12 h 53 min
